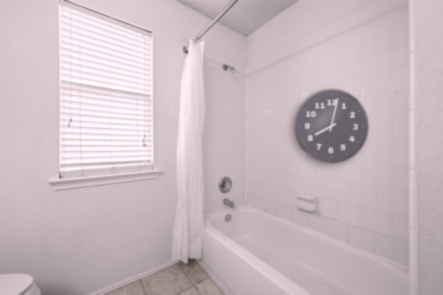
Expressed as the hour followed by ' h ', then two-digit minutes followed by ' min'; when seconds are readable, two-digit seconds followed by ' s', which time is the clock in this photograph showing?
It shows 8 h 02 min
